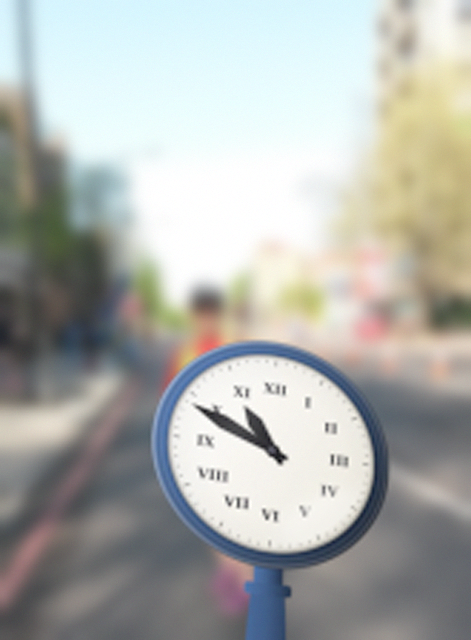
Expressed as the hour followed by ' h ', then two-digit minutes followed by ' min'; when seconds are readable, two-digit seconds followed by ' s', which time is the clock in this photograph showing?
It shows 10 h 49 min
